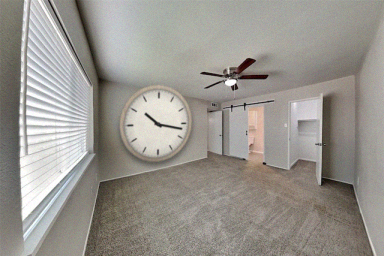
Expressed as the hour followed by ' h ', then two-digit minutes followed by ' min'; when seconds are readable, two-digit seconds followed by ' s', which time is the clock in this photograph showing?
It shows 10 h 17 min
